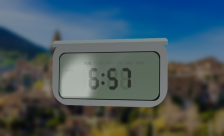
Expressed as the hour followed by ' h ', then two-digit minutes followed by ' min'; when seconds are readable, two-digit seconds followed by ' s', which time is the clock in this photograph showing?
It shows 6 h 57 min
